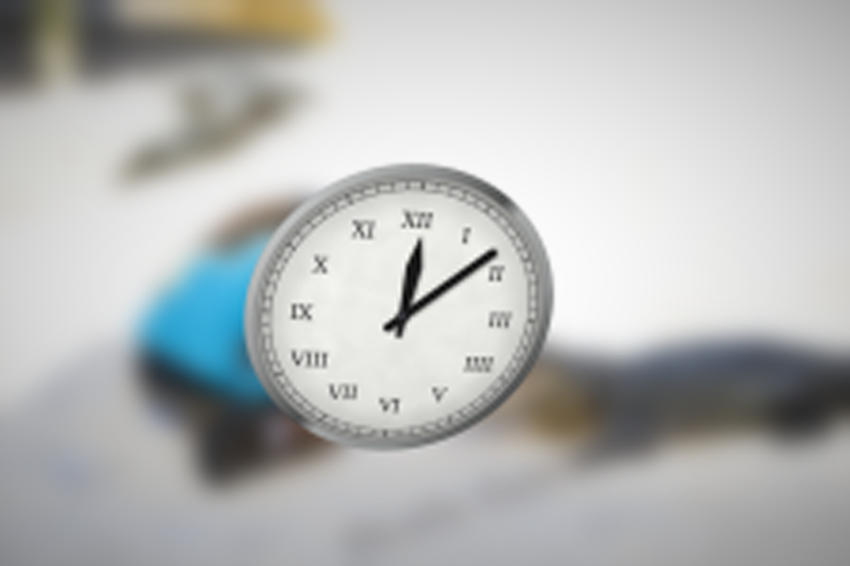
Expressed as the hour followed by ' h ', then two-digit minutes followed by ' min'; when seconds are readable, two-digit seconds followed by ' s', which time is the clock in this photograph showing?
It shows 12 h 08 min
